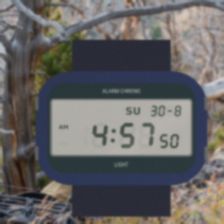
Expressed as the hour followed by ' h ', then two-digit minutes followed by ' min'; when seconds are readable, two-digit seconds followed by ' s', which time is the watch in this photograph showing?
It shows 4 h 57 min 50 s
